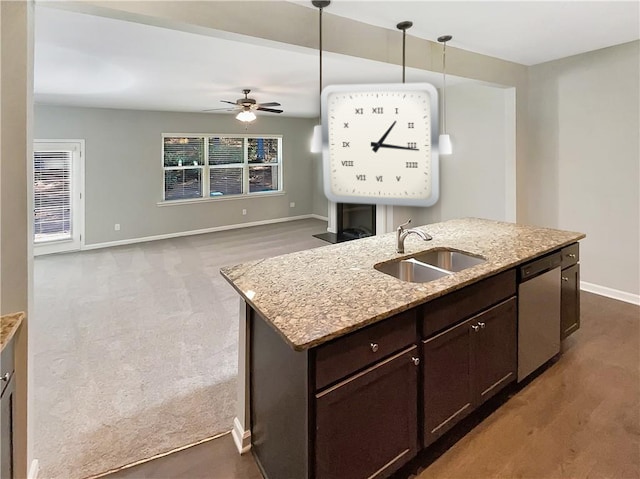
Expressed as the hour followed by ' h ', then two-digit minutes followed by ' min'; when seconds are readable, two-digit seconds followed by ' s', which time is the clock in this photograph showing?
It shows 1 h 16 min
